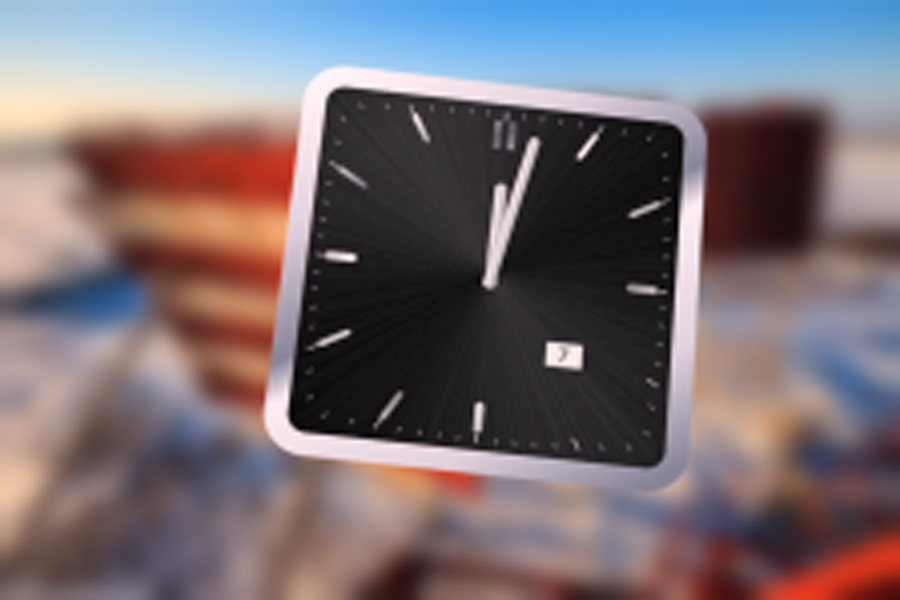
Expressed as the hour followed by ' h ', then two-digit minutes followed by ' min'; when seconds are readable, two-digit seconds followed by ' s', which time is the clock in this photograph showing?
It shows 12 h 02 min
